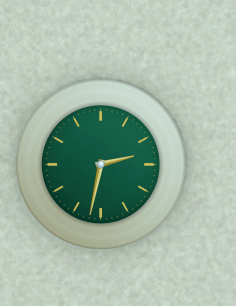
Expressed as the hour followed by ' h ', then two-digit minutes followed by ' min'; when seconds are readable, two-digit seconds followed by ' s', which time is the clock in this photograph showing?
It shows 2 h 32 min
